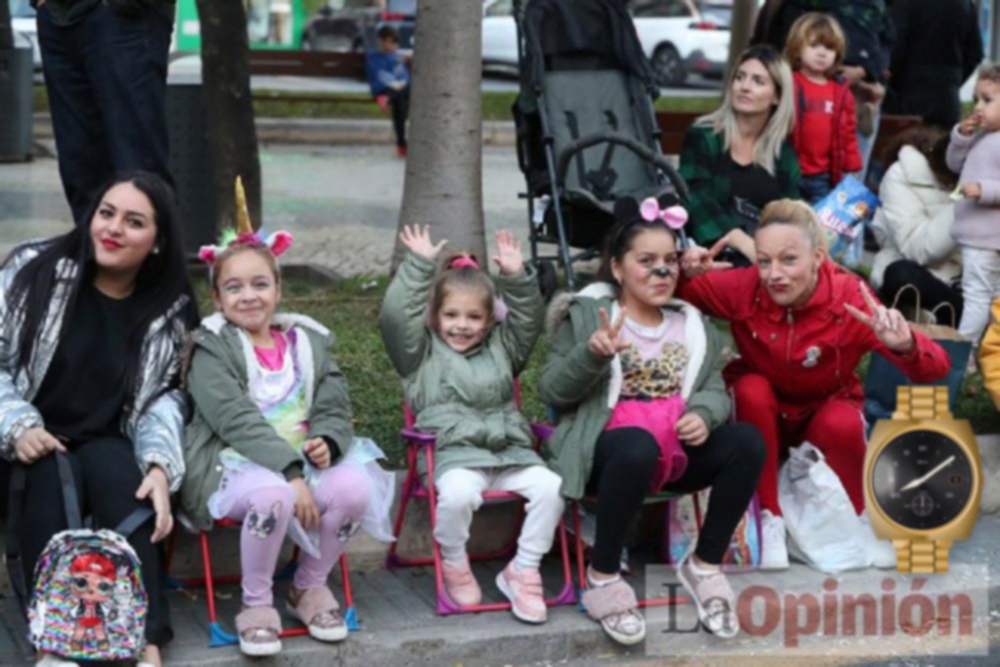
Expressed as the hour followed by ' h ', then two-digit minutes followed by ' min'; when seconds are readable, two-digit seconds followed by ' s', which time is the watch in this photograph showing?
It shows 8 h 09 min
